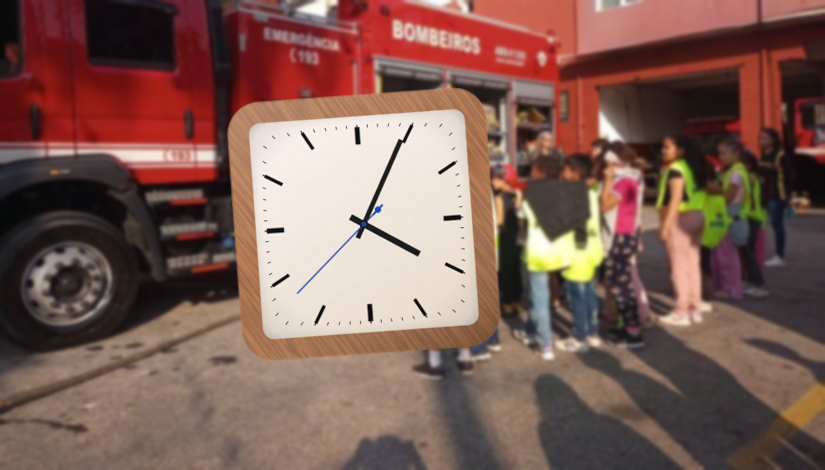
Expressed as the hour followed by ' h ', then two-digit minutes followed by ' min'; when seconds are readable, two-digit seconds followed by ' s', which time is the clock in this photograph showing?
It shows 4 h 04 min 38 s
